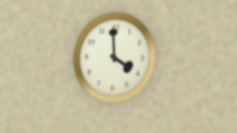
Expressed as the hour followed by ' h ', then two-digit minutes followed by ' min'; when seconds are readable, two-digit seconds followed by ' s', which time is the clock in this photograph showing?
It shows 3 h 59 min
